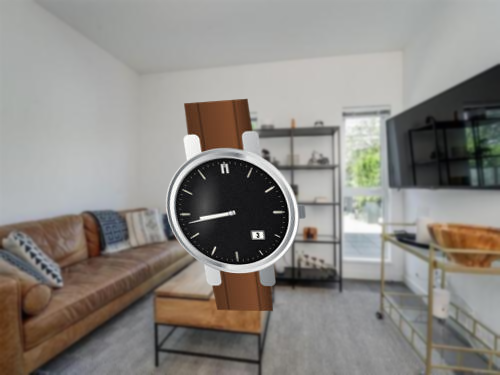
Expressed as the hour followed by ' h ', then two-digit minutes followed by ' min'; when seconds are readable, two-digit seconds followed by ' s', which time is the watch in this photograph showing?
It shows 8 h 43 min
